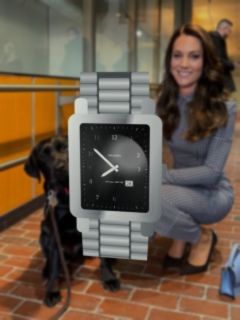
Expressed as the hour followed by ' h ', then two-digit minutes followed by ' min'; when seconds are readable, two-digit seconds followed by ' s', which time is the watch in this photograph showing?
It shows 7 h 52 min
